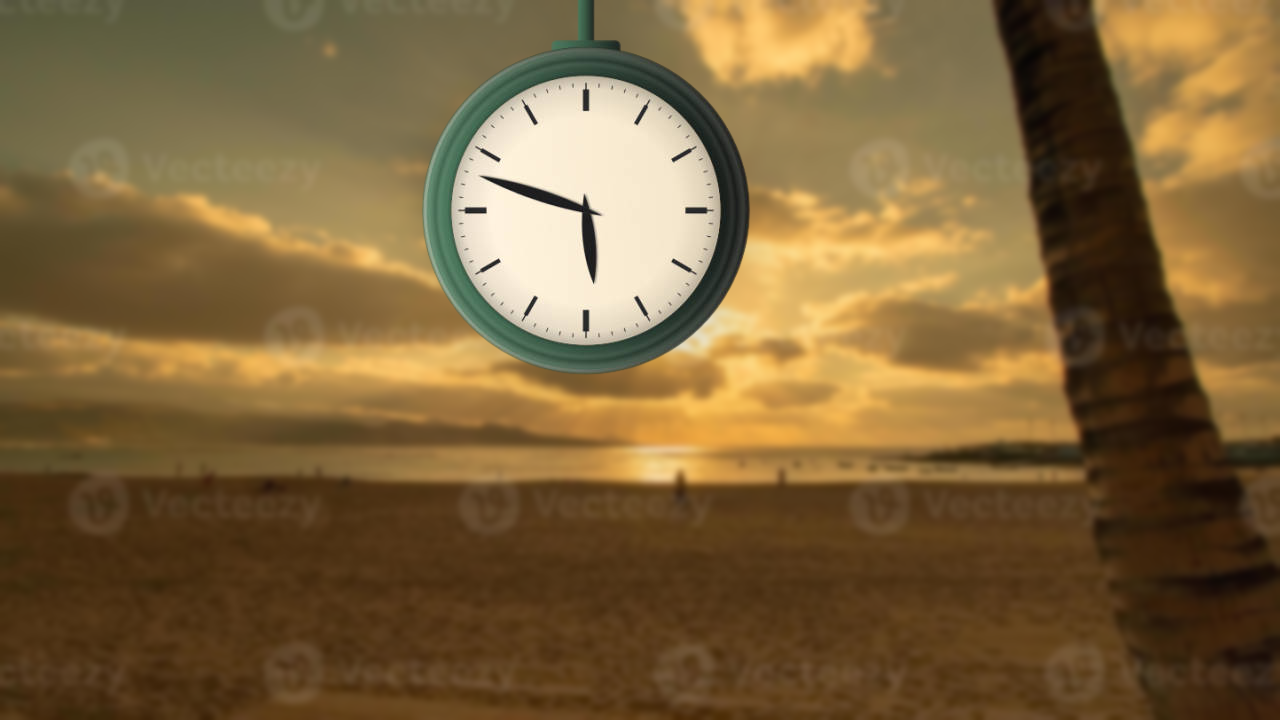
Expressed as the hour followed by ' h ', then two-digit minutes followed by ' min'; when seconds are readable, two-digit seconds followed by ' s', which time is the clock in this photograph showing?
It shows 5 h 48 min
